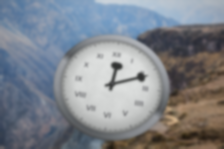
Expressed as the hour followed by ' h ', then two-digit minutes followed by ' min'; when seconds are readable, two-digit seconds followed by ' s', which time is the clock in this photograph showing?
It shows 12 h 11 min
